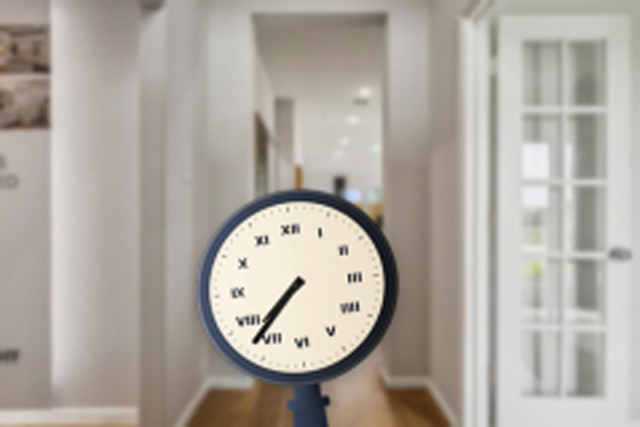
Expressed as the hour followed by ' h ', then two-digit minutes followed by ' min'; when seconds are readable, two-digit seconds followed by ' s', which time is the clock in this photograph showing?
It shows 7 h 37 min
